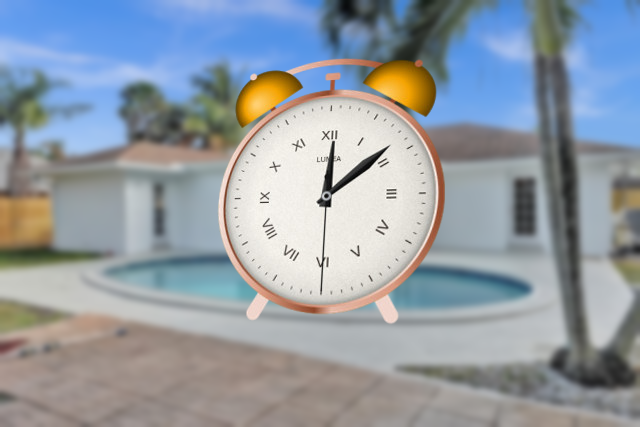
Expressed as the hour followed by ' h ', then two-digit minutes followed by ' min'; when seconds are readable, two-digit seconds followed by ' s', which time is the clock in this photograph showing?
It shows 12 h 08 min 30 s
